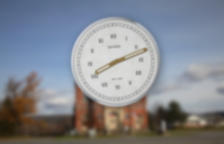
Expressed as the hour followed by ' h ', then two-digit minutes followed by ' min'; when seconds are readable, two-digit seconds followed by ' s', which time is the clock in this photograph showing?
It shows 8 h 12 min
